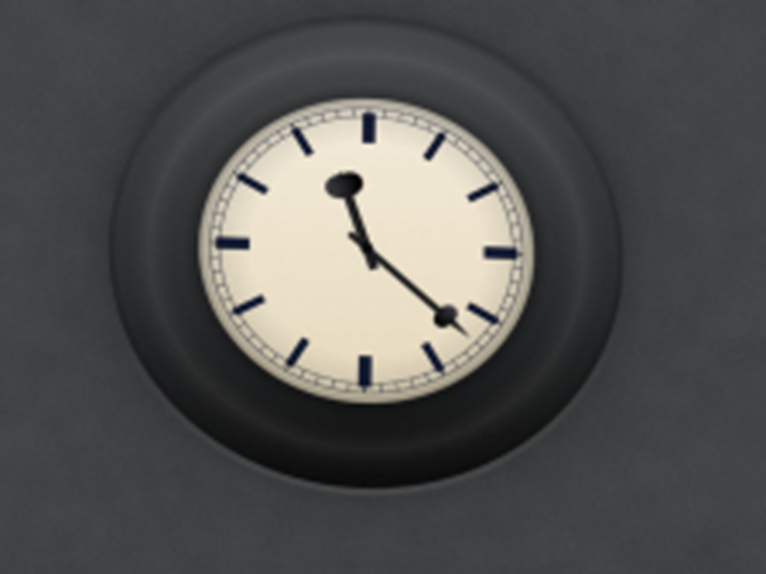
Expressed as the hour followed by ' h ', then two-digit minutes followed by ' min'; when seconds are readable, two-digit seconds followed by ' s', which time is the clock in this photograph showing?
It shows 11 h 22 min
